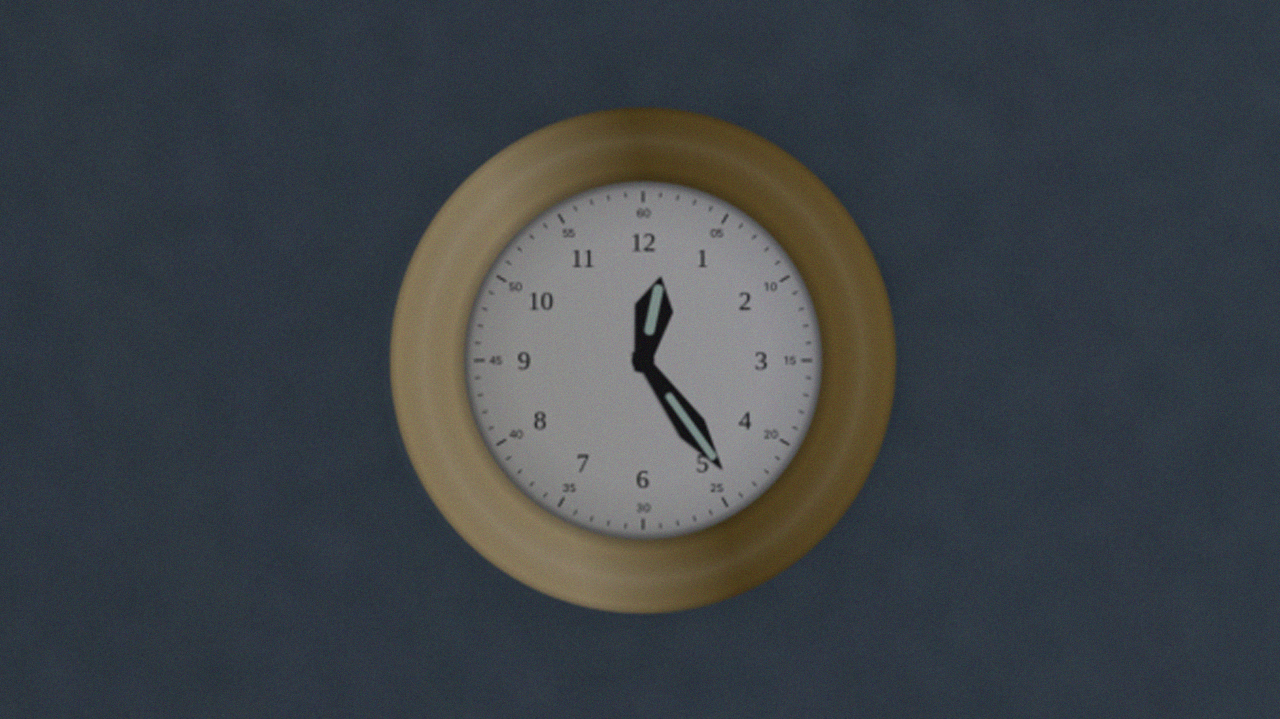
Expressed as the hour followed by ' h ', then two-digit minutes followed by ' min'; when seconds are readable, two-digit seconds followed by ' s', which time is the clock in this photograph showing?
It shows 12 h 24 min
